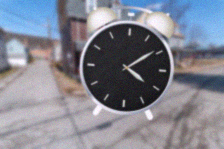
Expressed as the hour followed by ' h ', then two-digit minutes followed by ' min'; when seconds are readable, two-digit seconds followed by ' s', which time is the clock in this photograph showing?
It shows 4 h 09 min
